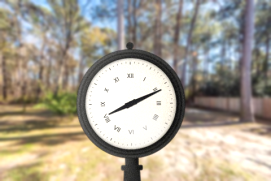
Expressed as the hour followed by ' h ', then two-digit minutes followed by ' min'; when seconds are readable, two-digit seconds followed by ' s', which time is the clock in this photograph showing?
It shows 8 h 11 min
